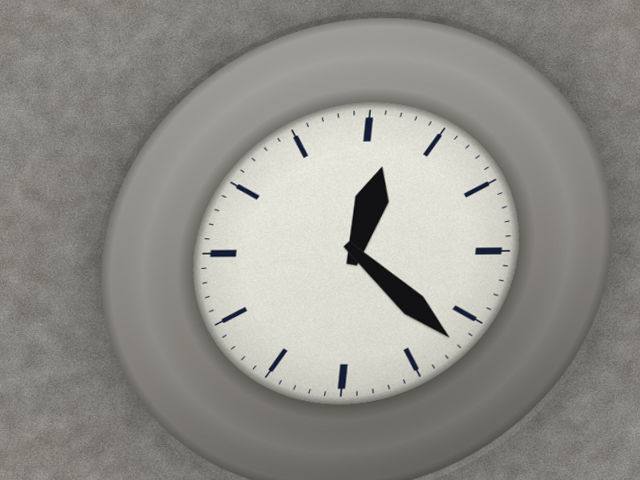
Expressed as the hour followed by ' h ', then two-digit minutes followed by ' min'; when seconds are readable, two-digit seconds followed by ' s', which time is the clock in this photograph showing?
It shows 12 h 22 min
